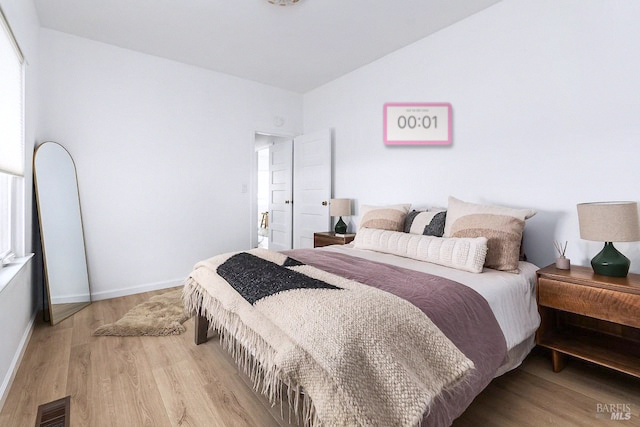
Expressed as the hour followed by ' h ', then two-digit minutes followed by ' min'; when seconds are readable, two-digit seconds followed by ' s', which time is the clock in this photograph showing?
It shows 0 h 01 min
